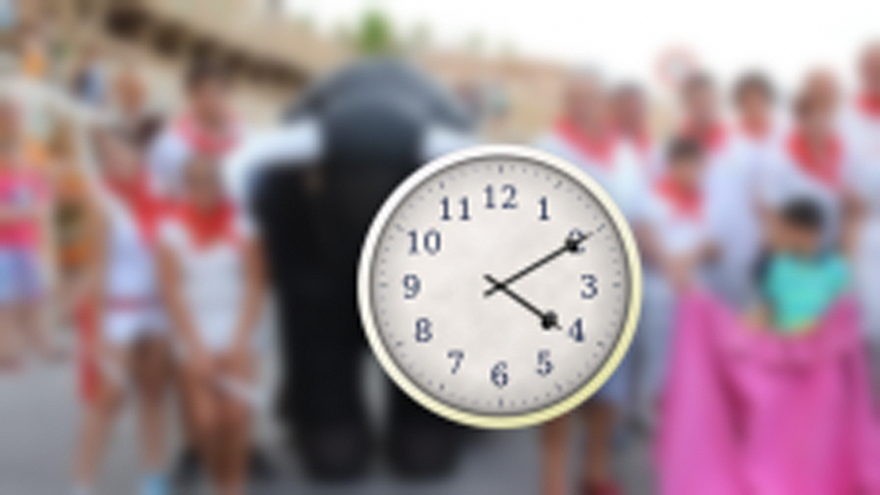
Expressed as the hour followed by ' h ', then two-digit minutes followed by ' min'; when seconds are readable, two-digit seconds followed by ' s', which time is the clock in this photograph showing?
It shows 4 h 10 min
